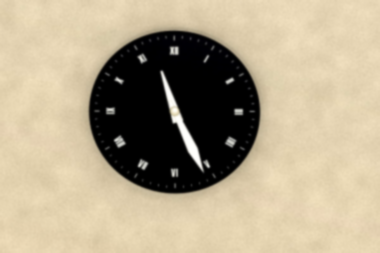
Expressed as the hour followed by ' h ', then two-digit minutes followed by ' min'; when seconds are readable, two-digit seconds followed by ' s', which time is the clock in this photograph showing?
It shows 11 h 26 min
